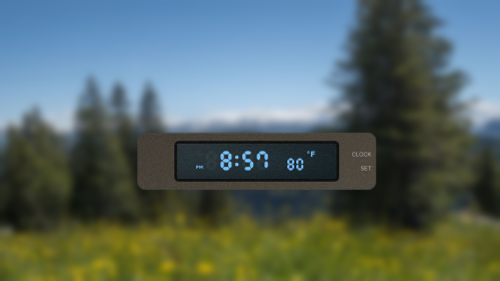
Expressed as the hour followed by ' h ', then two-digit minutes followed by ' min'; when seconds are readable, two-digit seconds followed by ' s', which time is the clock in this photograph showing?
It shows 8 h 57 min
